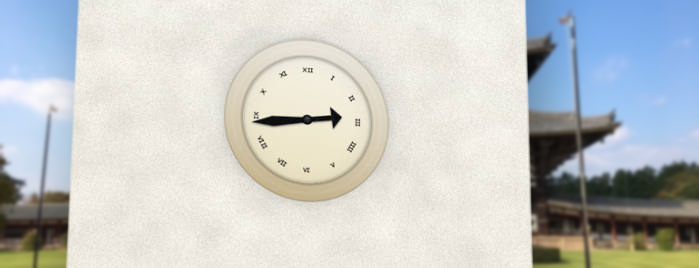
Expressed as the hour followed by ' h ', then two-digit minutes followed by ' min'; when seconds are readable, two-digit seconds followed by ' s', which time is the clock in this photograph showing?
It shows 2 h 44 min
